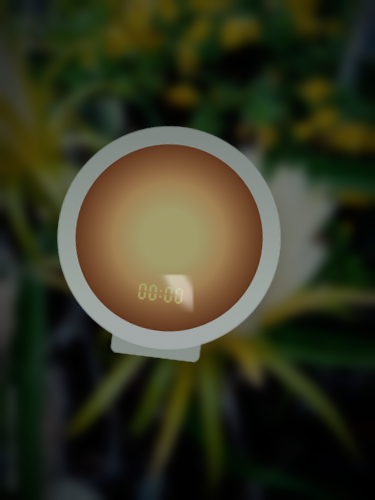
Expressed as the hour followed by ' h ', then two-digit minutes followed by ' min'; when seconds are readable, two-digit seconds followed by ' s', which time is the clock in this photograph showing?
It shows 0 h 00 min
